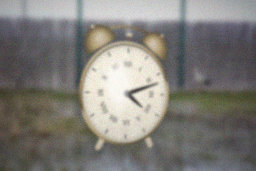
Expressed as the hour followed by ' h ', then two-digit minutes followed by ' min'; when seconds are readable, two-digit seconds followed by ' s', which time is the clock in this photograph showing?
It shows 4 h 12 min
